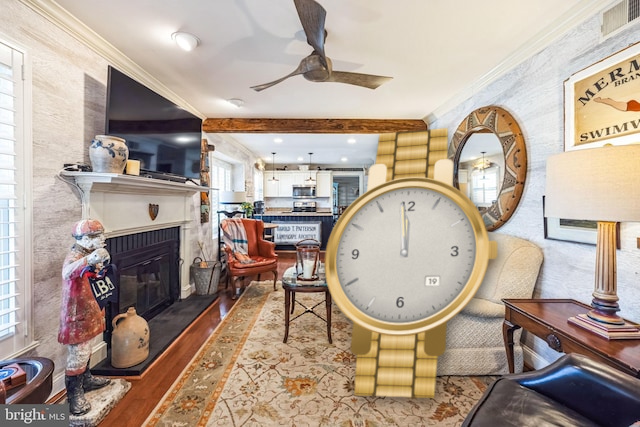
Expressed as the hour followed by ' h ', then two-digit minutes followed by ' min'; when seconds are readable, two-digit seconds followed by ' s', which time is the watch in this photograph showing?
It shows 11 h 59 min
